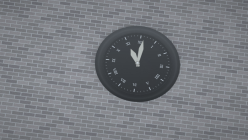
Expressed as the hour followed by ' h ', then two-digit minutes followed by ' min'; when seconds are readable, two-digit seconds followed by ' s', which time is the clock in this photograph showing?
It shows 11 h 01 min
